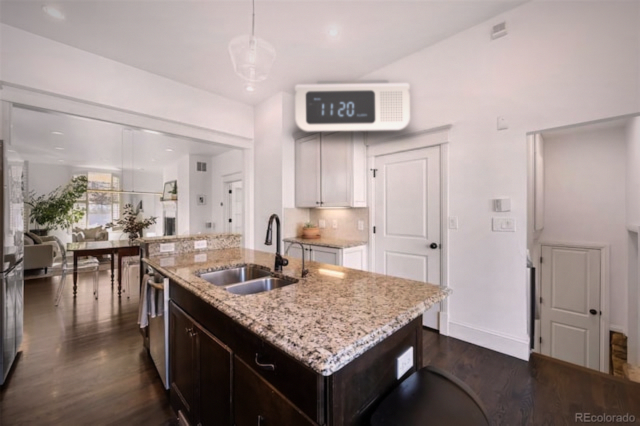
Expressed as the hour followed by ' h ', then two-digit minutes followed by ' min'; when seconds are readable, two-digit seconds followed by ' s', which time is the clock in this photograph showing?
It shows 11 h 20 min
